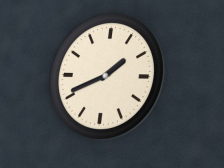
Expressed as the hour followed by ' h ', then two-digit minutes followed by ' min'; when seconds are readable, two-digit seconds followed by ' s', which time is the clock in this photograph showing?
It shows 1 h 41 min
